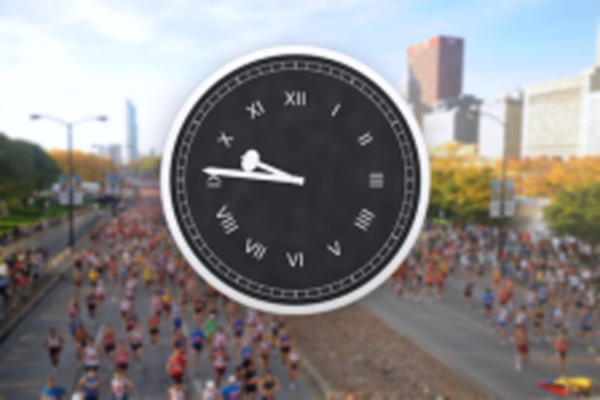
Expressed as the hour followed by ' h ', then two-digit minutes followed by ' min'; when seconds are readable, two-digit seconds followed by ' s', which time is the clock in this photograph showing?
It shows 9 h 46 min
